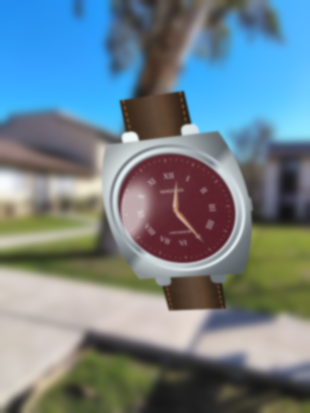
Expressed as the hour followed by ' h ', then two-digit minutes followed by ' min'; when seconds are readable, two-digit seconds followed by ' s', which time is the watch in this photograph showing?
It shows 12 h 25 min
